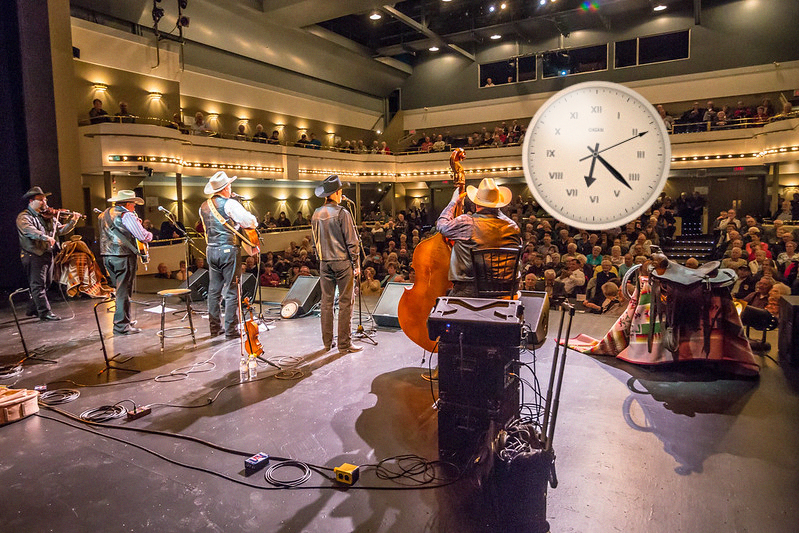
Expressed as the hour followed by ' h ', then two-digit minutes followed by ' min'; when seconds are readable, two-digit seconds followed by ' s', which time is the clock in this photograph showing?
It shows 6 h 22 min 11 s
